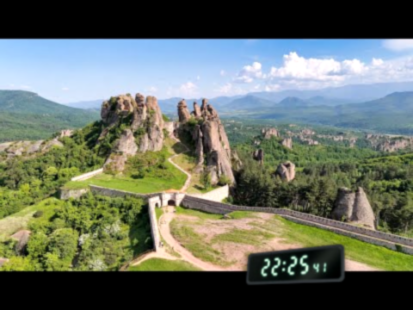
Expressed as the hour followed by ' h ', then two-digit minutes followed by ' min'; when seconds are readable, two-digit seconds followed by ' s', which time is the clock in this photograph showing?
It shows 22 h 25 min
